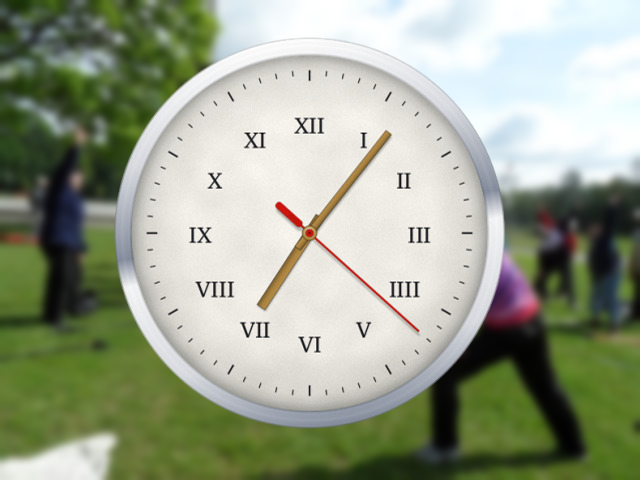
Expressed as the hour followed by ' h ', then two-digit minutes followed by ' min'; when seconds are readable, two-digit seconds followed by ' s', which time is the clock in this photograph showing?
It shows 7 h 06 min 22 s
